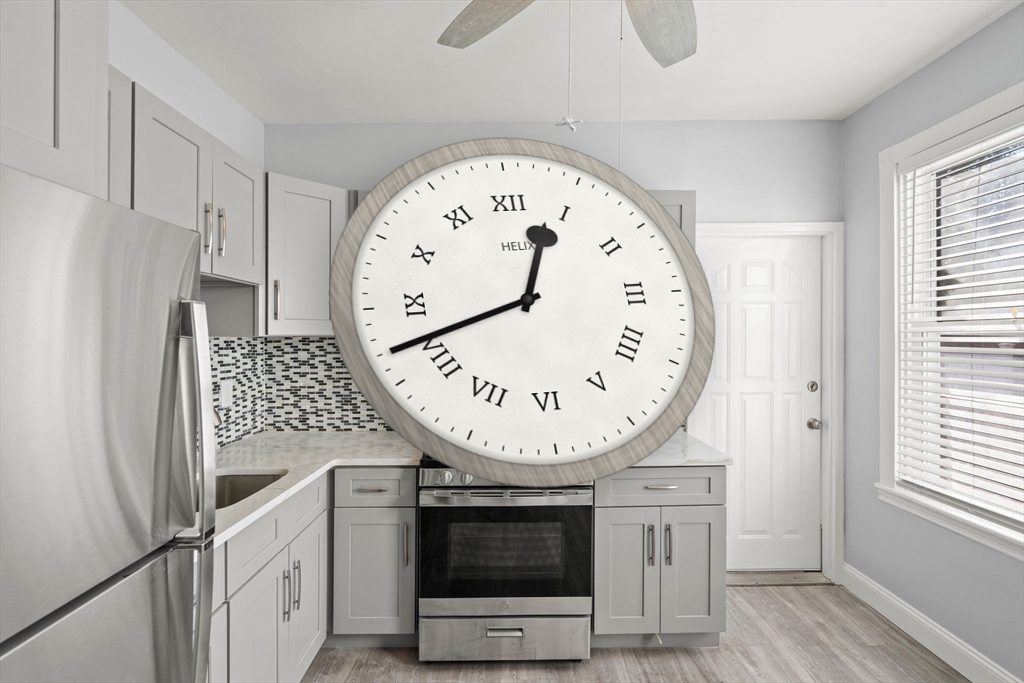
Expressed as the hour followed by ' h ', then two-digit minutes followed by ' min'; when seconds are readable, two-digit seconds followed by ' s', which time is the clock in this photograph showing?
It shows 12 h 42 min
